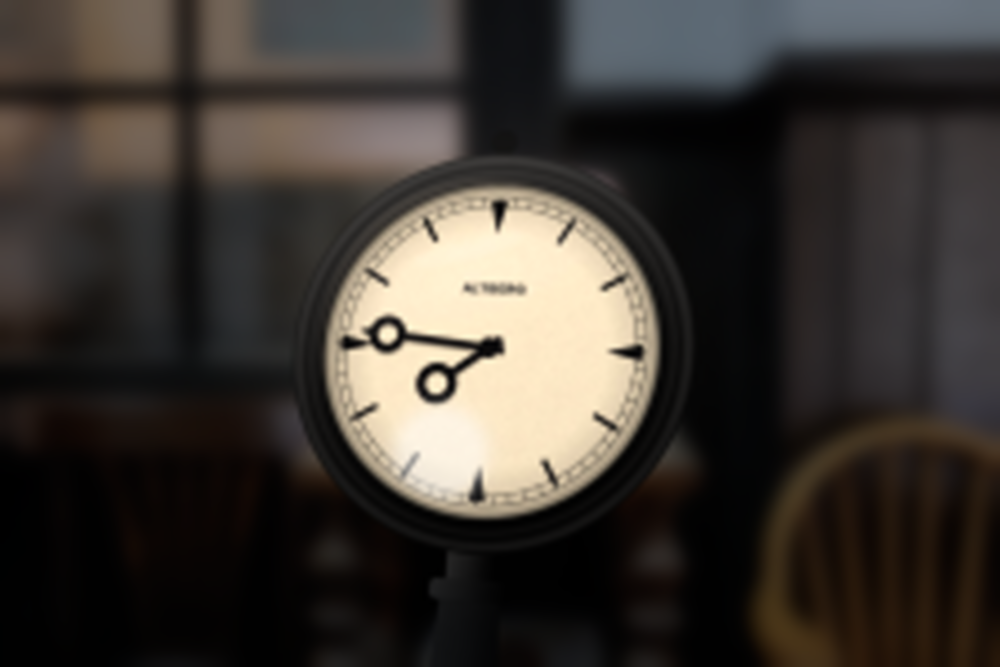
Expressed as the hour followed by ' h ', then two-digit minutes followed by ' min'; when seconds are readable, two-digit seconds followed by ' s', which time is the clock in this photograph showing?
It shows 7 h 46 min
